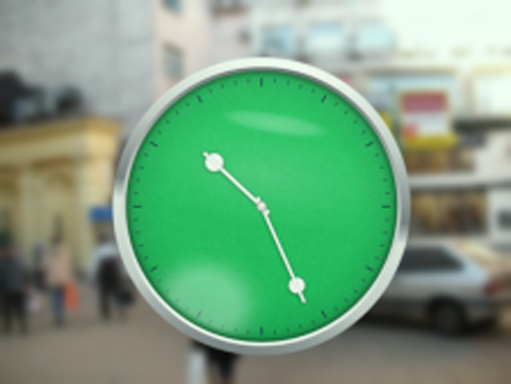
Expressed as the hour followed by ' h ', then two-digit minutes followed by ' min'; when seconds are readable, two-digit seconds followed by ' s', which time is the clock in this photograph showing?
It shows 10 h 26 min
